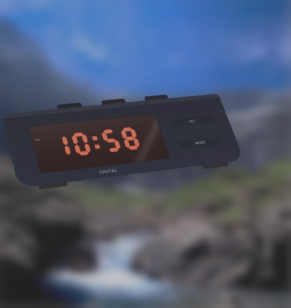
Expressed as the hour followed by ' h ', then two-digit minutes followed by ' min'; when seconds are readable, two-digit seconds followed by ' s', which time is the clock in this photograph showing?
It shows 10 h 58 min
